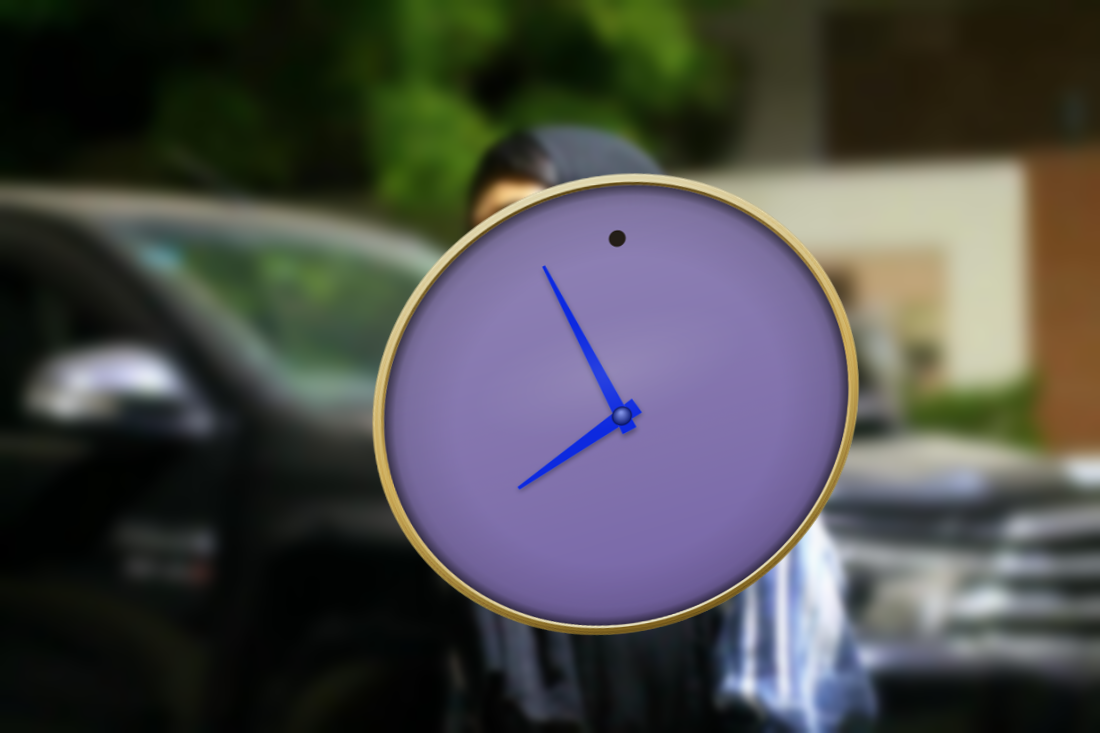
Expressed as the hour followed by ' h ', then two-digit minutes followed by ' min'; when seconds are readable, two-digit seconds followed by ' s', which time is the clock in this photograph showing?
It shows 7 h 56 min
